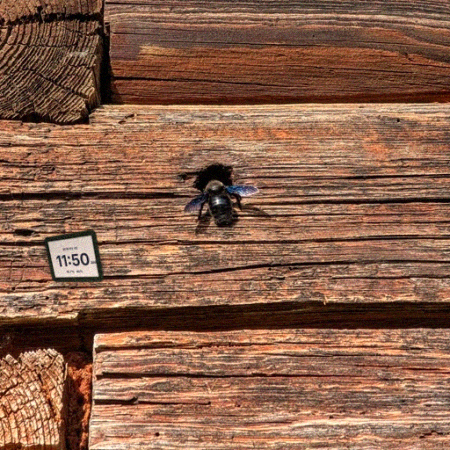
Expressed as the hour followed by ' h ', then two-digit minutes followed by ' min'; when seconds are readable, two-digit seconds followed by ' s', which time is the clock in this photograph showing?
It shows 11 h 50 min
